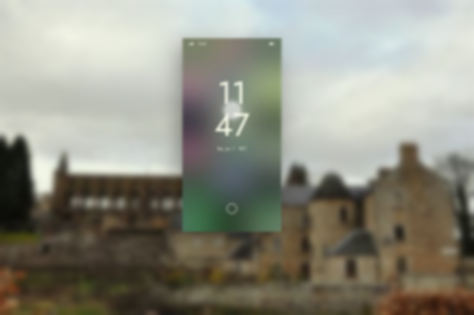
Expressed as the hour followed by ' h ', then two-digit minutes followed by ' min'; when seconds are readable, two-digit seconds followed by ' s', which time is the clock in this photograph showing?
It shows 11 h 47 min
